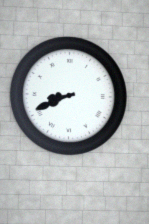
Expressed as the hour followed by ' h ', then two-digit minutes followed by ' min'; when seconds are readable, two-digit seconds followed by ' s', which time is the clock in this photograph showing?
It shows 8 h 41 min
